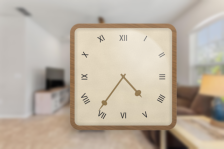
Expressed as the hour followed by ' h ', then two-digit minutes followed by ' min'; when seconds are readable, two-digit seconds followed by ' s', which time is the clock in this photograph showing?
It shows 4 h 36 min
